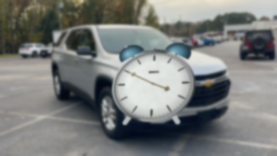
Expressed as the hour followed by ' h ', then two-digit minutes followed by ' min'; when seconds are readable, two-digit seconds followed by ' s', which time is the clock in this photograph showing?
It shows 3 h 50 min
